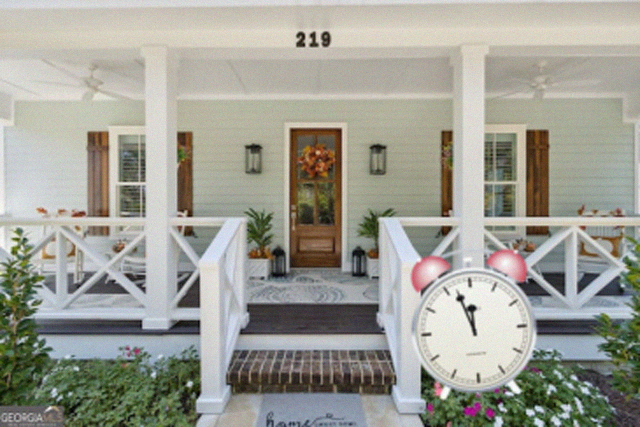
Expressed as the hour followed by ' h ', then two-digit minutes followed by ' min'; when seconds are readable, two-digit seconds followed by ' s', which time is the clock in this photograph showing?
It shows 11 h 57 min
